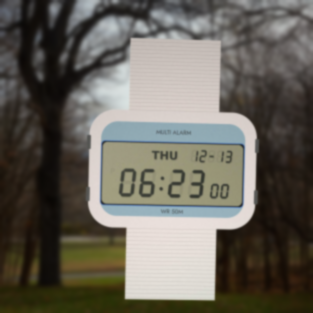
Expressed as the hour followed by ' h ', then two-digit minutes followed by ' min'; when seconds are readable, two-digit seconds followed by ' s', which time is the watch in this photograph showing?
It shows 6 h 23 min 00 s
